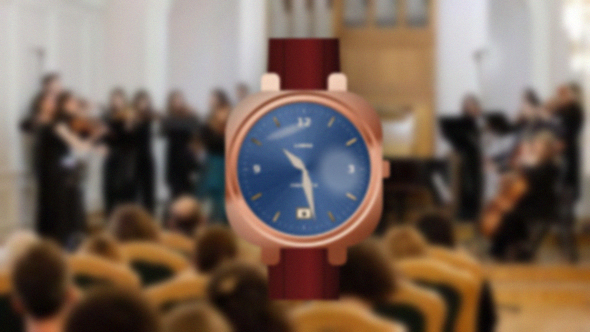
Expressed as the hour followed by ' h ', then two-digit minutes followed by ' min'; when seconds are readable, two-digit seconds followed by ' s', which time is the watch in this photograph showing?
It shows 10 h 28 min
